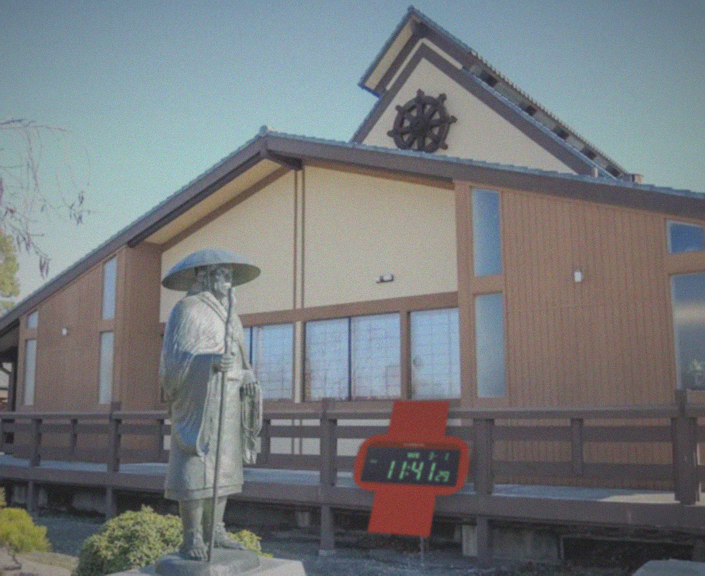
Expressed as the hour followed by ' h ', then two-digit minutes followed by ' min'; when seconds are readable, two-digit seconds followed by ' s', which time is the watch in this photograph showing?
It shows 11 h 41 min
